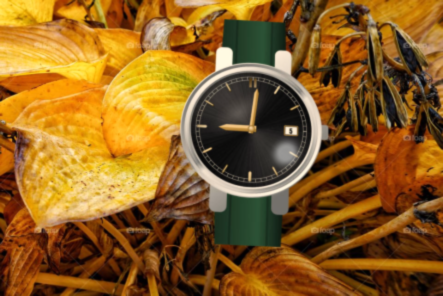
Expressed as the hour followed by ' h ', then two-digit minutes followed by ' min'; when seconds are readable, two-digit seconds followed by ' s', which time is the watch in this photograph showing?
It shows 9 h 01 min
